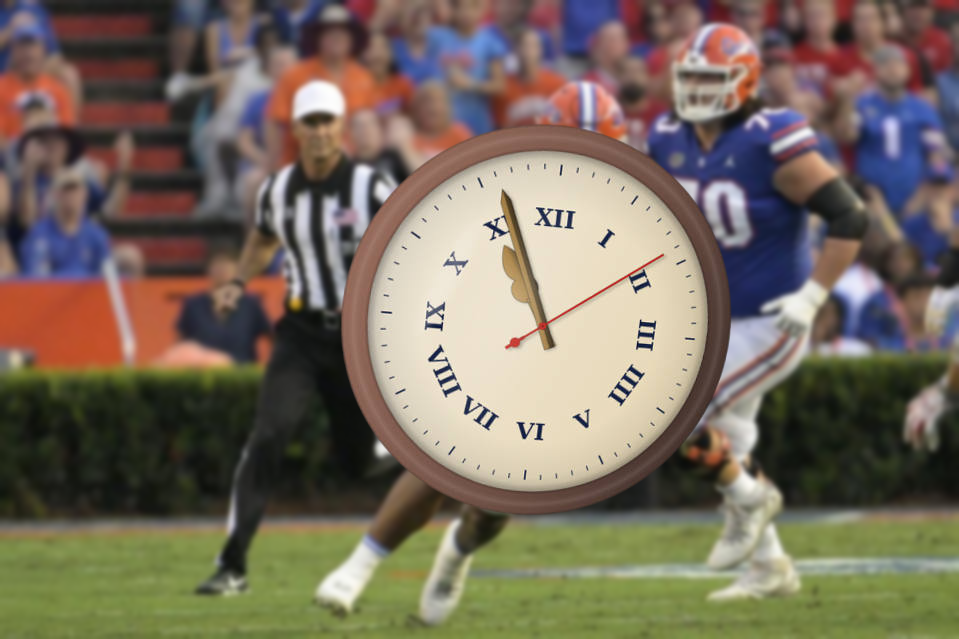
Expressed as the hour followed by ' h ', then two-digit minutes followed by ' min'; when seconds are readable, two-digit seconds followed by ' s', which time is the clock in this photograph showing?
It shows 10 h 56 min 09 s
